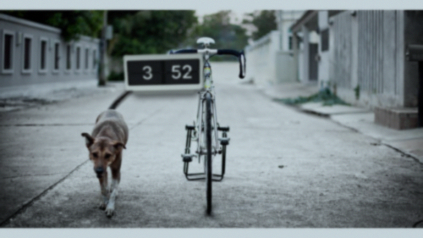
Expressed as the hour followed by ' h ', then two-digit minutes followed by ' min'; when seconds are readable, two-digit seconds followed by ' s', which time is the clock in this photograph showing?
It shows 3 h 52 min
